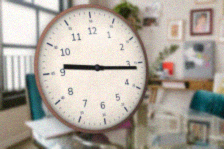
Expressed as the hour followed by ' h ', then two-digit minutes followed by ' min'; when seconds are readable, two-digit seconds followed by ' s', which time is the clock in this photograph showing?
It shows 9 h 16 min
